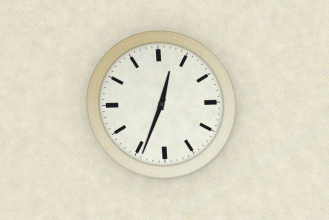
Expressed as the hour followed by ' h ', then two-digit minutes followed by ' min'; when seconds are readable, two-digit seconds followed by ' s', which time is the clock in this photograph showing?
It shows 12 h 34 min
